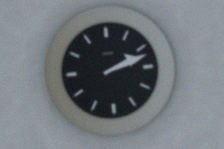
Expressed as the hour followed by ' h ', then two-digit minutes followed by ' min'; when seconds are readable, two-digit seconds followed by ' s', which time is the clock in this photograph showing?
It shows 2 h 12 min
